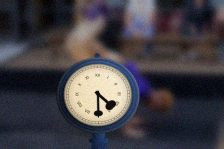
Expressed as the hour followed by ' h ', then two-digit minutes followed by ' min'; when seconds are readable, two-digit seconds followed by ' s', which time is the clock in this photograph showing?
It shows 4 h 30 min
